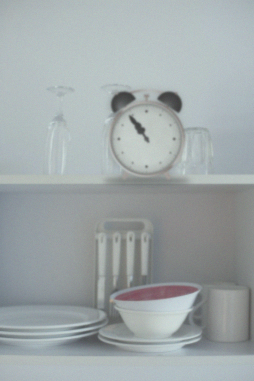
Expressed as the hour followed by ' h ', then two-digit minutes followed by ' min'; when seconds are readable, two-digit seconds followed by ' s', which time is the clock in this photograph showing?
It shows 10 h 54 min
